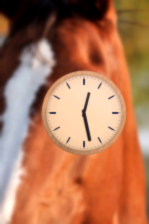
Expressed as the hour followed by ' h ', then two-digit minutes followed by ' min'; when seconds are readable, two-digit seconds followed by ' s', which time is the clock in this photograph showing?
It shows 12 h 28 min
